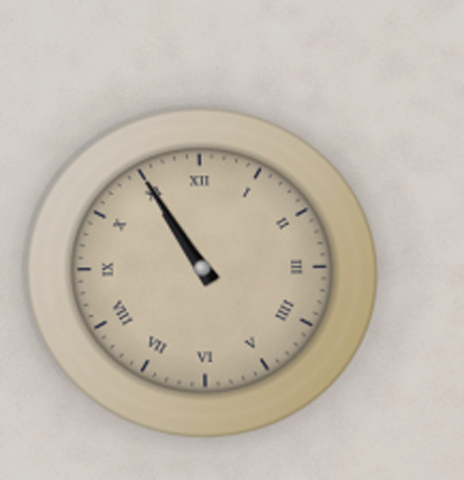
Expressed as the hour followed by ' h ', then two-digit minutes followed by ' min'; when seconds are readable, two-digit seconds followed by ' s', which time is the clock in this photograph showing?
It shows 10 h 55 min
